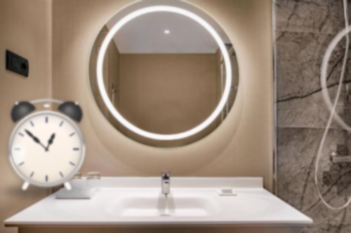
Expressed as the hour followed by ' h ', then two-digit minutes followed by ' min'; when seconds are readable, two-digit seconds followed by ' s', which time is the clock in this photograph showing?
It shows 12 h 52 min
